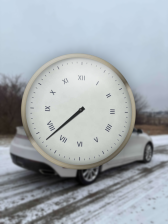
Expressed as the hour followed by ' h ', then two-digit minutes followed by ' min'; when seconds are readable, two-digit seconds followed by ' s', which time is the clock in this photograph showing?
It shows 7 h 38 min
